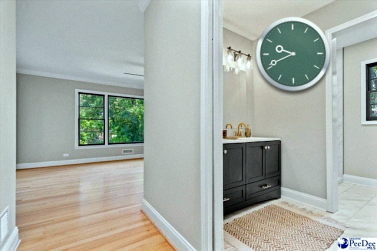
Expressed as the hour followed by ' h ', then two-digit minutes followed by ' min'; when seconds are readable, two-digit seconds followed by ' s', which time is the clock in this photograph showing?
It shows 9 h 41 min
